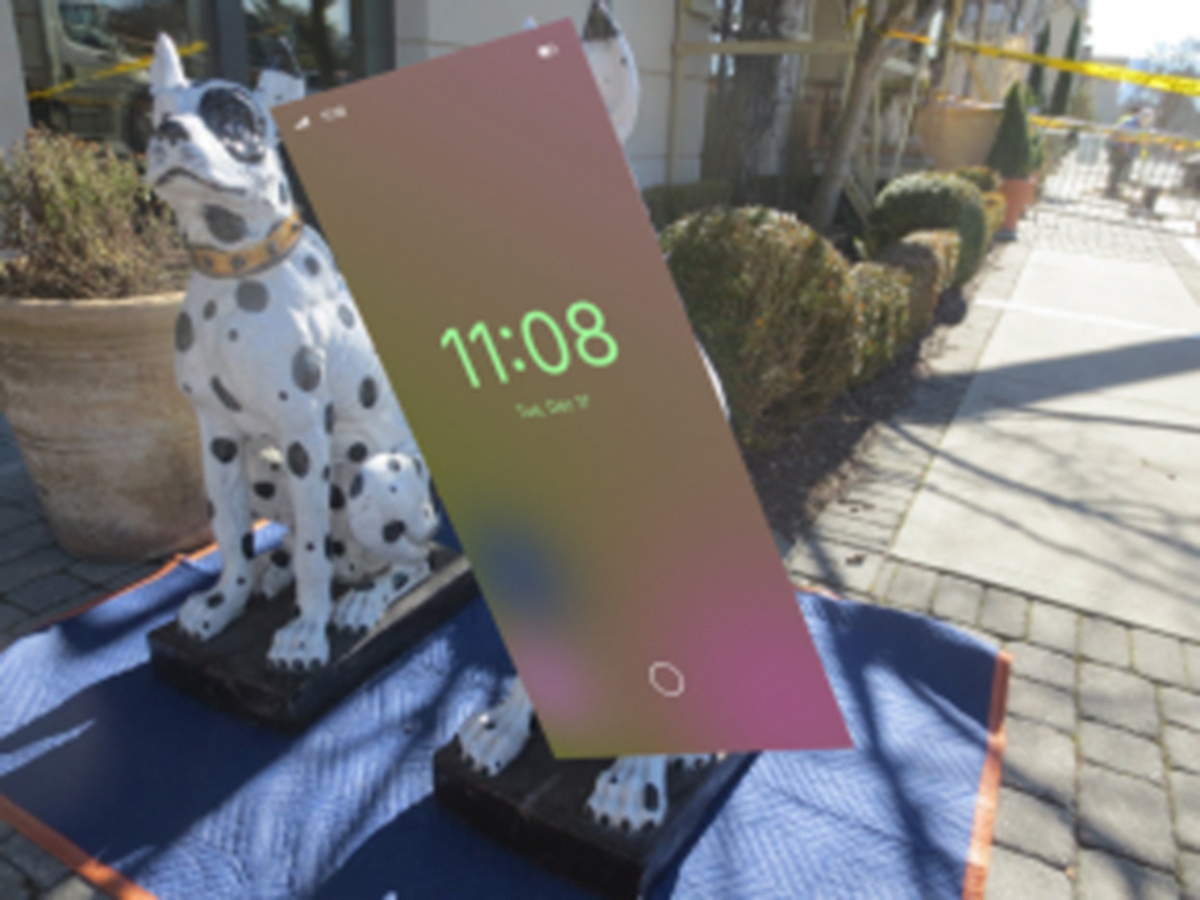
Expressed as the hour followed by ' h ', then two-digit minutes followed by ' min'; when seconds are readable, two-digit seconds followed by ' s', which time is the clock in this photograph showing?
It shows 11 h 08 min
